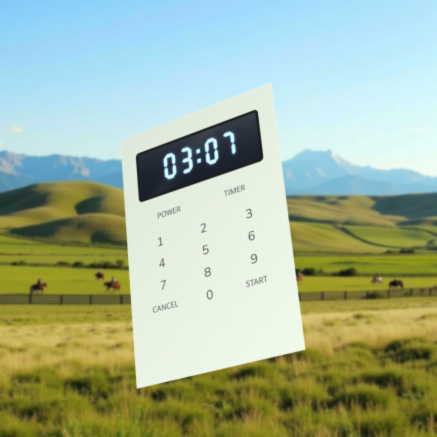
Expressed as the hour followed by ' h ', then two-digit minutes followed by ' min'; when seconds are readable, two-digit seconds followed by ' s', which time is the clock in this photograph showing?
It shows 3 h 07 min
